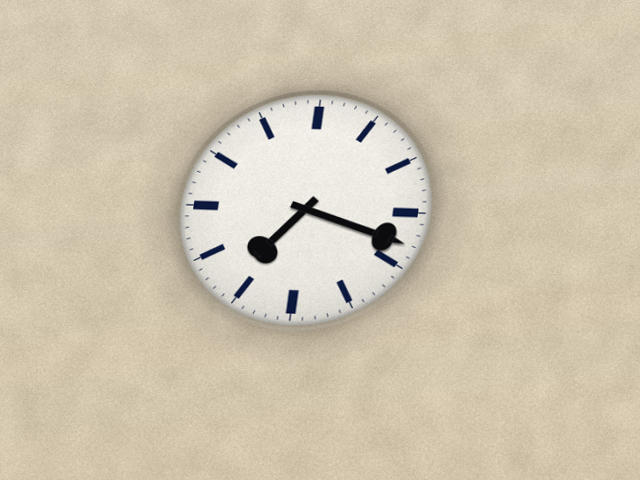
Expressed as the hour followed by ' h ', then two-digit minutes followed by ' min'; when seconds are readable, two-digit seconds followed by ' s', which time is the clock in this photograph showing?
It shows 7 h 18 min
